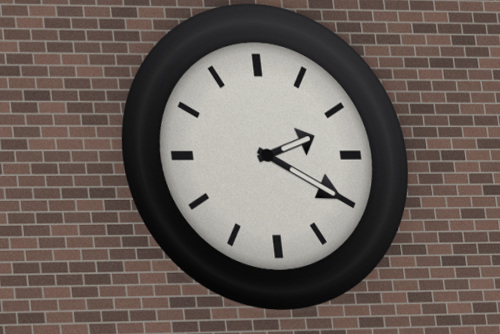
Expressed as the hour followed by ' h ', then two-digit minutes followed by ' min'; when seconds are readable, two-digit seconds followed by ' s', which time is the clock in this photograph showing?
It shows 2 h 20 min
